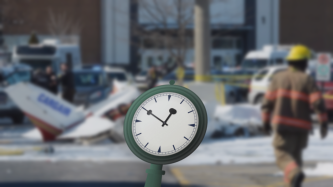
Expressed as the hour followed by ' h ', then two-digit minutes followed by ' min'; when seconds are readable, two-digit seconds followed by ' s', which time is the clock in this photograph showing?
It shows 12 h 50 min
